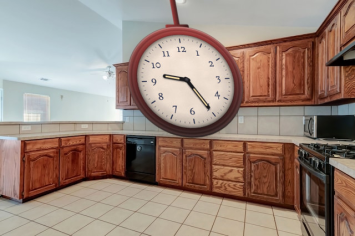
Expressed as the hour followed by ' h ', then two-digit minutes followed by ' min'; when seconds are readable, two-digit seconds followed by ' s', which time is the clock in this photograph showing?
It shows 9 h 25 min
